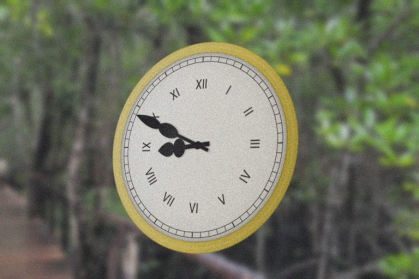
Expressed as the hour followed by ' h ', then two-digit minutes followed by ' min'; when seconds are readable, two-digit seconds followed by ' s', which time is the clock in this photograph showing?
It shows 8 h 49 min
